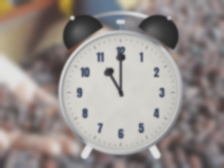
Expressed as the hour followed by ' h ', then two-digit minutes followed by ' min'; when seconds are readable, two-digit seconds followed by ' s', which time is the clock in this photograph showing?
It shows 11 h 00 min
